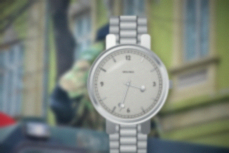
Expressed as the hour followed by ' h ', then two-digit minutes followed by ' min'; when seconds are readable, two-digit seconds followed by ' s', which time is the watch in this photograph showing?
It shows 3 h 33 min
